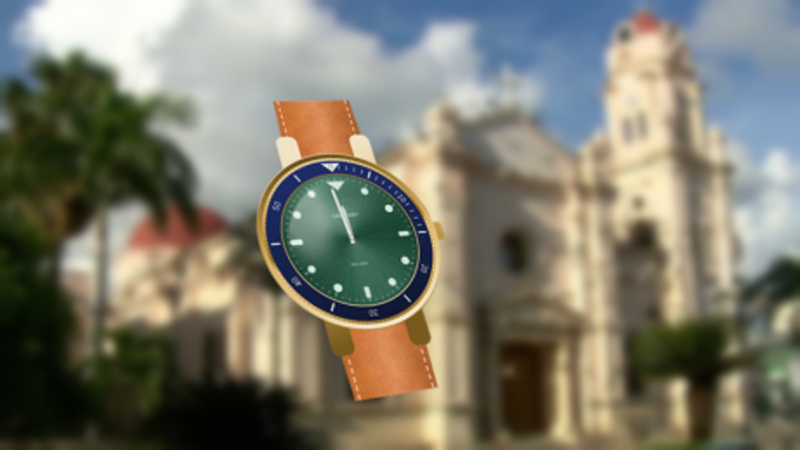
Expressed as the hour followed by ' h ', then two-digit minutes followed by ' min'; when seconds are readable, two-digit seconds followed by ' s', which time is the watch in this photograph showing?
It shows 11 h 59 min
